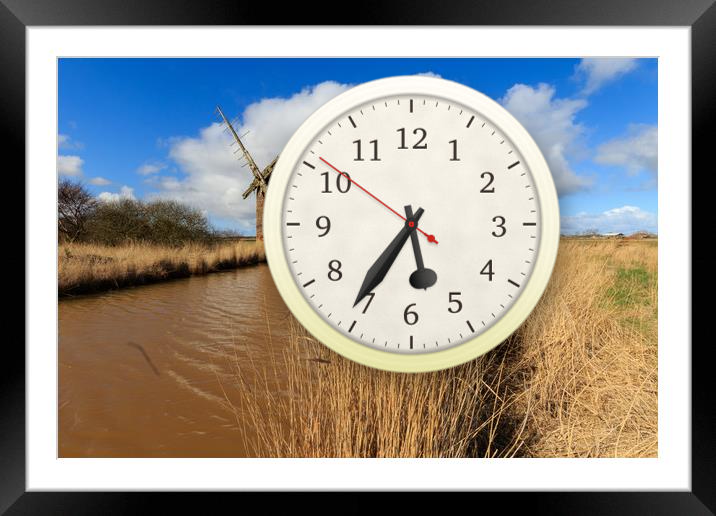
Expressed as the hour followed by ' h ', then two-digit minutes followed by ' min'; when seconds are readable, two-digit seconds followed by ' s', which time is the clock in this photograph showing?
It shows 5 h 35 min 51 s
